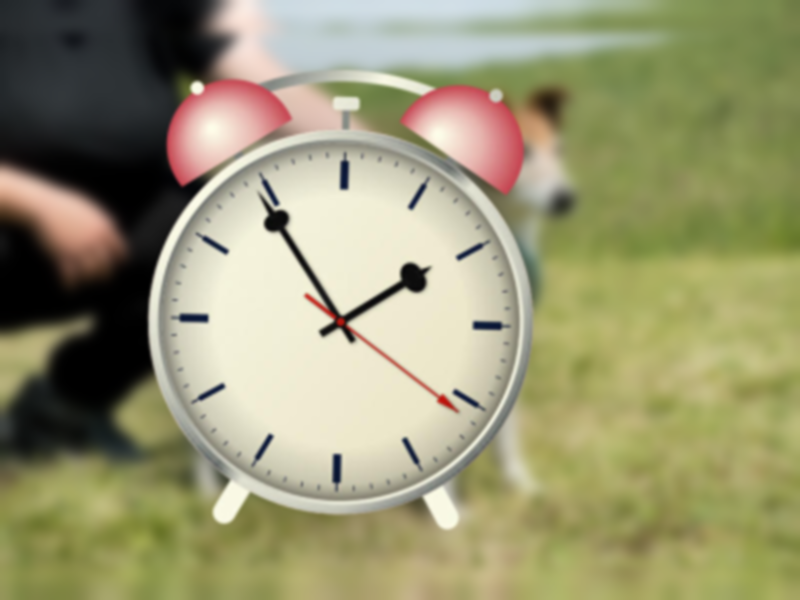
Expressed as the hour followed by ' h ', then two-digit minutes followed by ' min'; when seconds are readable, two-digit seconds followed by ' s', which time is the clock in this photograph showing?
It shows 1 h 54 min 21 s
